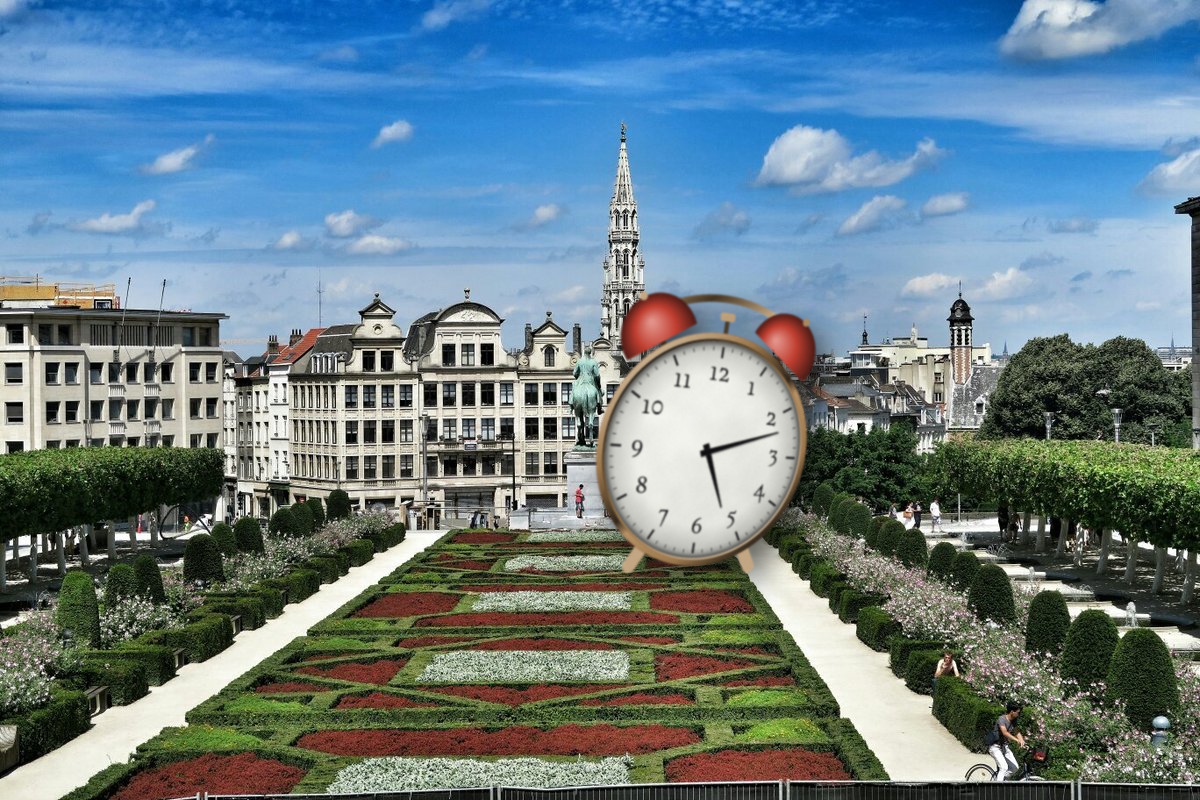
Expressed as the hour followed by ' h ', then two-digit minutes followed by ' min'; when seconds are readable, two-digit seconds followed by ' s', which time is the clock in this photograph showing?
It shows 5 h 12 min
